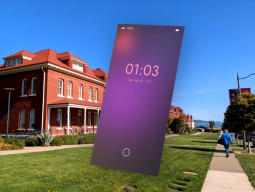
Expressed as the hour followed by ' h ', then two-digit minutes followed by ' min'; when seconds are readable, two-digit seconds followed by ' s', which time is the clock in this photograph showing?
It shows 1 h 03 min
